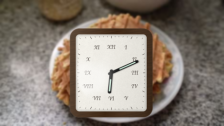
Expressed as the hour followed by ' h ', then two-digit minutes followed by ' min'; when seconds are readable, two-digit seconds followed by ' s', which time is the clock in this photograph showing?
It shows 6 h 11 min
